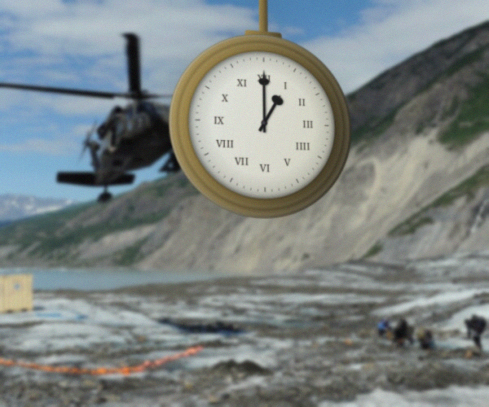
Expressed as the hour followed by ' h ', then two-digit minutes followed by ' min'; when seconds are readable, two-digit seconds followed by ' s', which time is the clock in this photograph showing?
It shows 1 h 00 min
